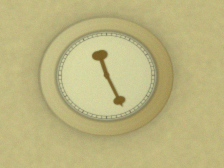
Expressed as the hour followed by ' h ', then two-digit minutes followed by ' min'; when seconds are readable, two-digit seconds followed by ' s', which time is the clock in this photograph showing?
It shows 11 h 26 min
